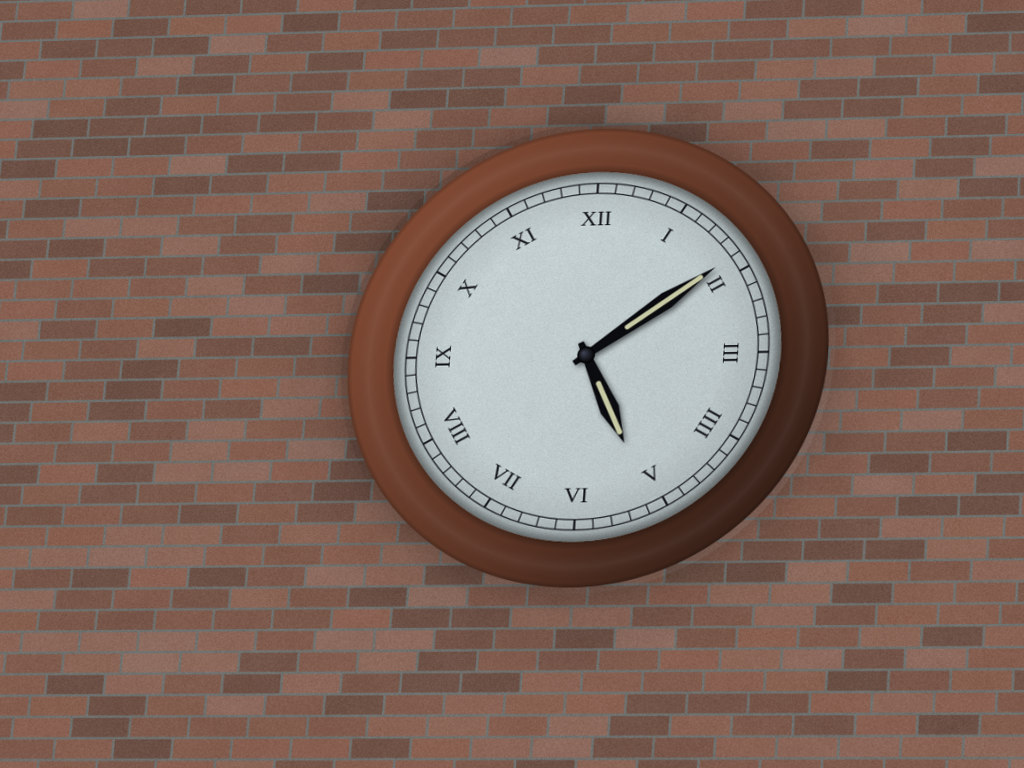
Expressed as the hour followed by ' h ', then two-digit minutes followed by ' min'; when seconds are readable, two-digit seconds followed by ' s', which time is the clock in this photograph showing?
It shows 5 h 09 min
